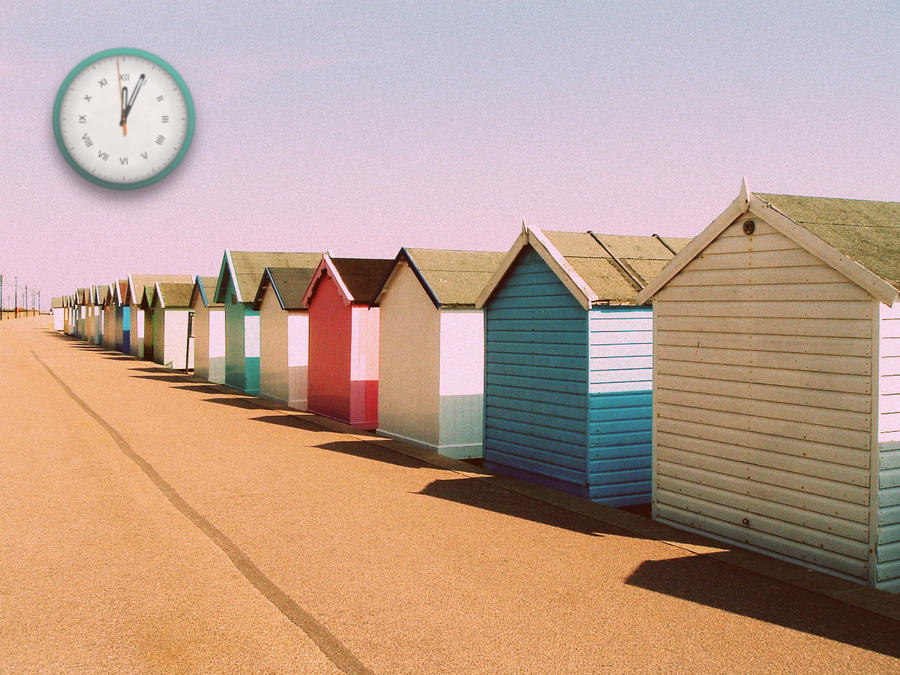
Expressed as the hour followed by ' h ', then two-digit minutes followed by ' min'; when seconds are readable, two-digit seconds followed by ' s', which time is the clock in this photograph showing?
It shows 12 h 03 min 59 s
